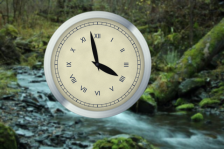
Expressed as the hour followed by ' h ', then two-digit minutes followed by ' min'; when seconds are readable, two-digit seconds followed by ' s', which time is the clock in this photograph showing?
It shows 3 h 58 min
